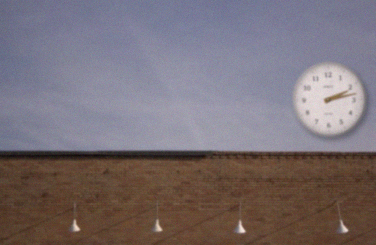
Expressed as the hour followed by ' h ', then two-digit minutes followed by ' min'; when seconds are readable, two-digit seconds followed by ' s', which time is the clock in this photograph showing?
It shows 2 h 13 min
